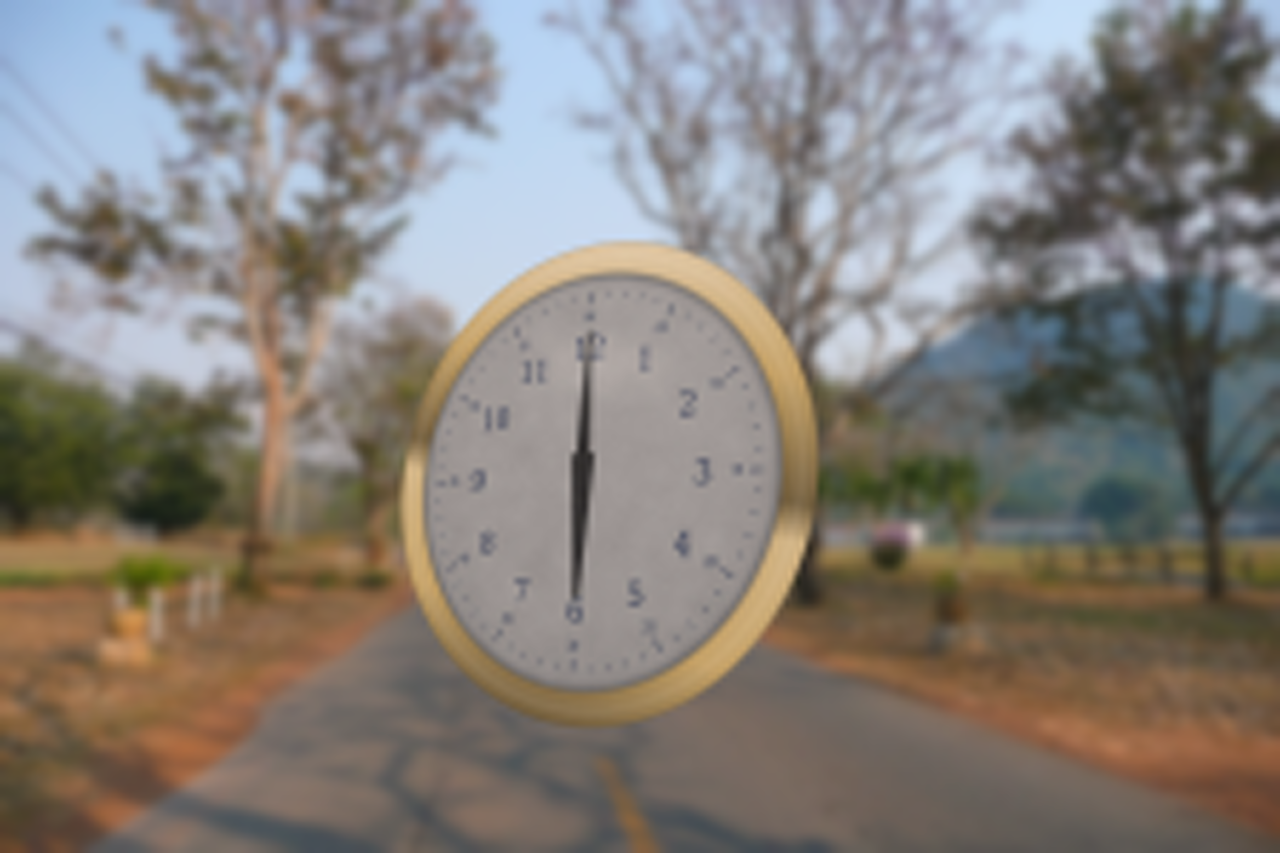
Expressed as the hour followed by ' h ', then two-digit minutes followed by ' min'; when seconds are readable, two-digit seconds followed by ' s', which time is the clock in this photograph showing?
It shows 6 h 00 min
